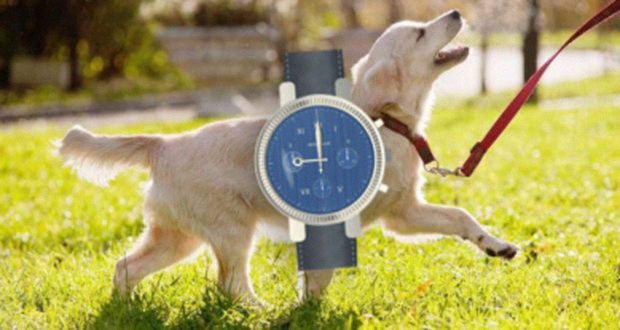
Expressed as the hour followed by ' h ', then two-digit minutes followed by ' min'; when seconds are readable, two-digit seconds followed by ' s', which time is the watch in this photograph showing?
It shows 9 h 00 min
